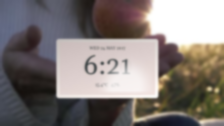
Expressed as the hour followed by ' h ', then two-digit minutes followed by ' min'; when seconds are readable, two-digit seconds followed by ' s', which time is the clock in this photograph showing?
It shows 6 h 21 min
